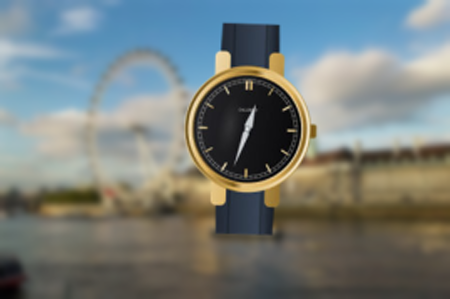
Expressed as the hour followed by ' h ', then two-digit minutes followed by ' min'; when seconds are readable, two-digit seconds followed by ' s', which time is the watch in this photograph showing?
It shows 12 h 33 min
